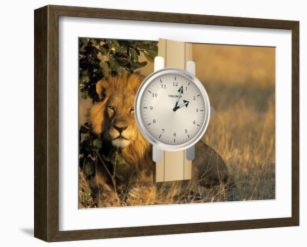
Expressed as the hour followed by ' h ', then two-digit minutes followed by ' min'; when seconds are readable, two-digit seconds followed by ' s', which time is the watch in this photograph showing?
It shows 2 h 03 min
